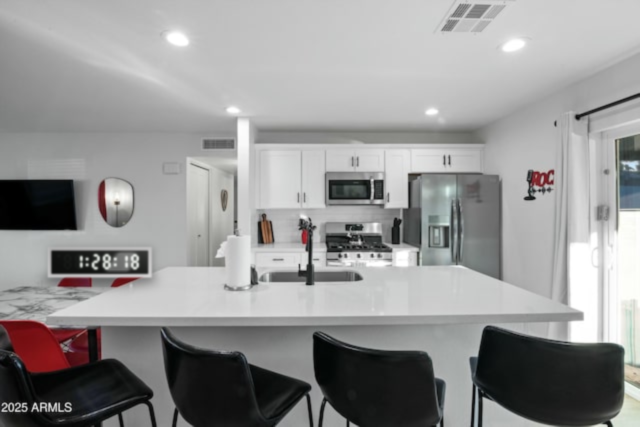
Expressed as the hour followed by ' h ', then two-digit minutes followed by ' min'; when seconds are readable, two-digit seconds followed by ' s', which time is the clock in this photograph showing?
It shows 1 h 28 min 18 s
